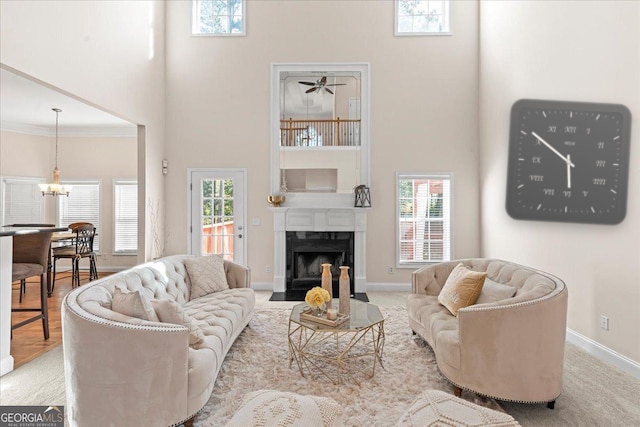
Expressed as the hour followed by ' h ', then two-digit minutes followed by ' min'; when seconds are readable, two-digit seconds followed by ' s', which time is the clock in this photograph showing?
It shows 5 h 51 min
